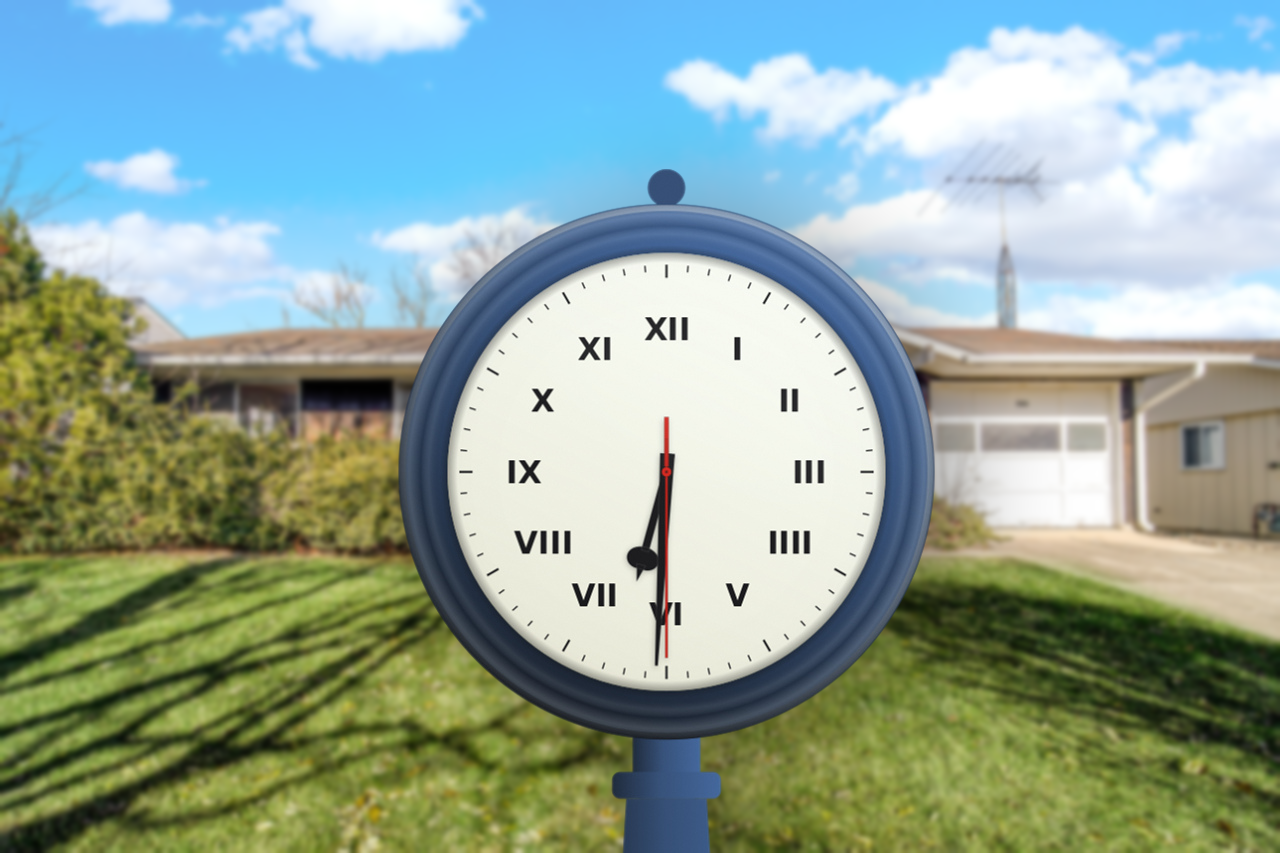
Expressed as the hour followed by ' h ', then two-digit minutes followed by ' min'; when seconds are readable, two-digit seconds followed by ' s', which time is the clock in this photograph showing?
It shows 6 h 30 min 30 s
